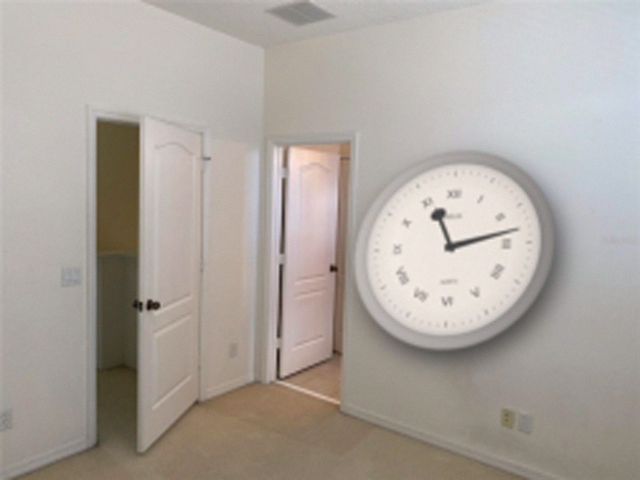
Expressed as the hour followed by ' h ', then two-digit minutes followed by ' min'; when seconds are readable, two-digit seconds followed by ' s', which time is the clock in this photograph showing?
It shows 11 h 13 min
